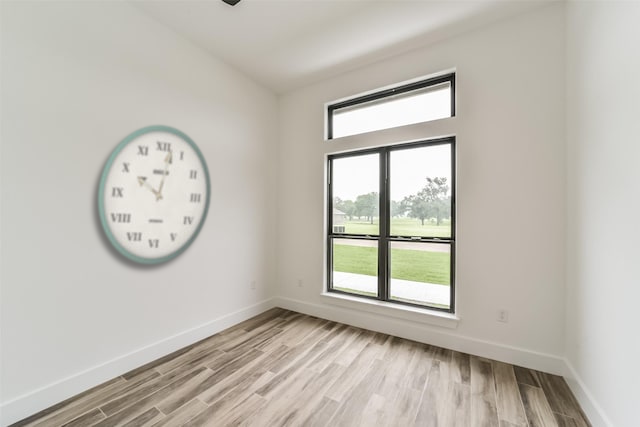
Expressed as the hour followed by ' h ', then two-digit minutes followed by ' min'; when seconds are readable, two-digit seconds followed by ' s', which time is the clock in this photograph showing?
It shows 10 h 02 min
